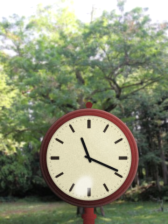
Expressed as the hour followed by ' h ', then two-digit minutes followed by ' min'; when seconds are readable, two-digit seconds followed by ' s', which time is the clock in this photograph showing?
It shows 11 h 19 min
